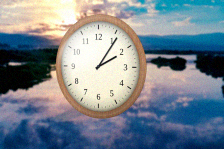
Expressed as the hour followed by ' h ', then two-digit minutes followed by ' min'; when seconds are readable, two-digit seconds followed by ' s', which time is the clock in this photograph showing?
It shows 2 h 06 min
